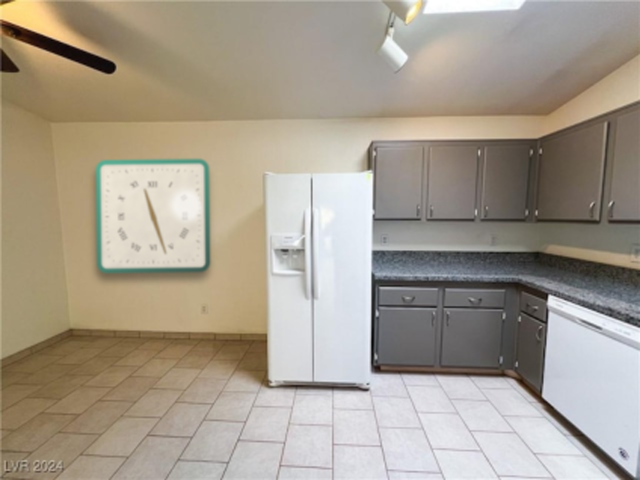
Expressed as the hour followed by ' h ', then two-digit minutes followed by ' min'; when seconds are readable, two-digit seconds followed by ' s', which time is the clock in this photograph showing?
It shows 11 h 27 min
